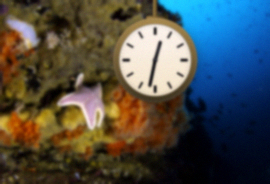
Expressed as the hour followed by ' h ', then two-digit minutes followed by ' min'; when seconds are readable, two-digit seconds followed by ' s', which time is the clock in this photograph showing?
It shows 12 h 32 min
